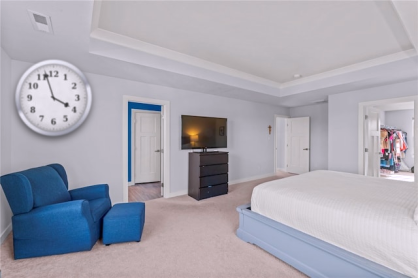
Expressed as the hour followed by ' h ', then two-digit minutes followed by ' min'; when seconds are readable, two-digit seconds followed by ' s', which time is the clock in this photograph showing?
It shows 3 h 57 min
